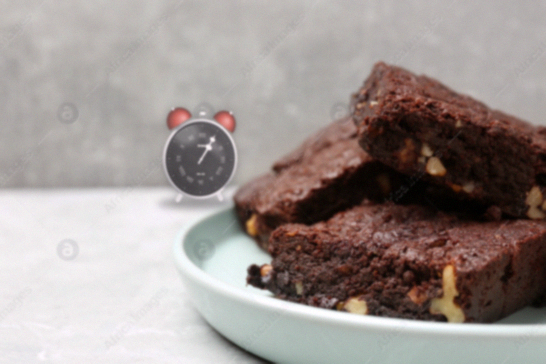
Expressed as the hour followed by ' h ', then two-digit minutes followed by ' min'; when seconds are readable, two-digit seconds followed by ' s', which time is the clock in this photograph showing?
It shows 1 h 05 min
